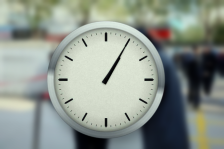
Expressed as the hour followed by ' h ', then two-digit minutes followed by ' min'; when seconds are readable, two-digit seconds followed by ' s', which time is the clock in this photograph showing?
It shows 1 h 05 min
